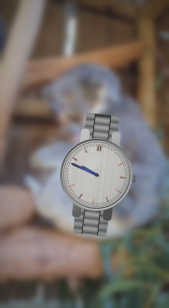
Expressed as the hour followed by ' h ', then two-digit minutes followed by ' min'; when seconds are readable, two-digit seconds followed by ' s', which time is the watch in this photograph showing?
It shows 9 h 48 min
